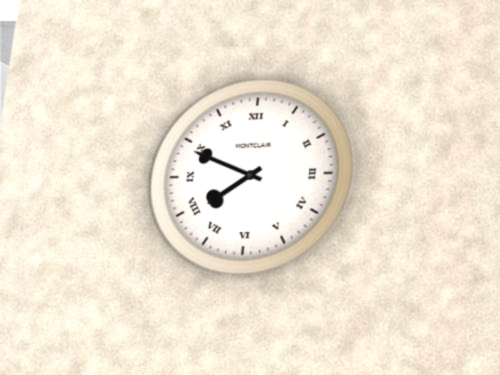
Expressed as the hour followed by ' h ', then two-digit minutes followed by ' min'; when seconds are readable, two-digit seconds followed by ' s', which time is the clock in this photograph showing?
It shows 7 h 49 min
